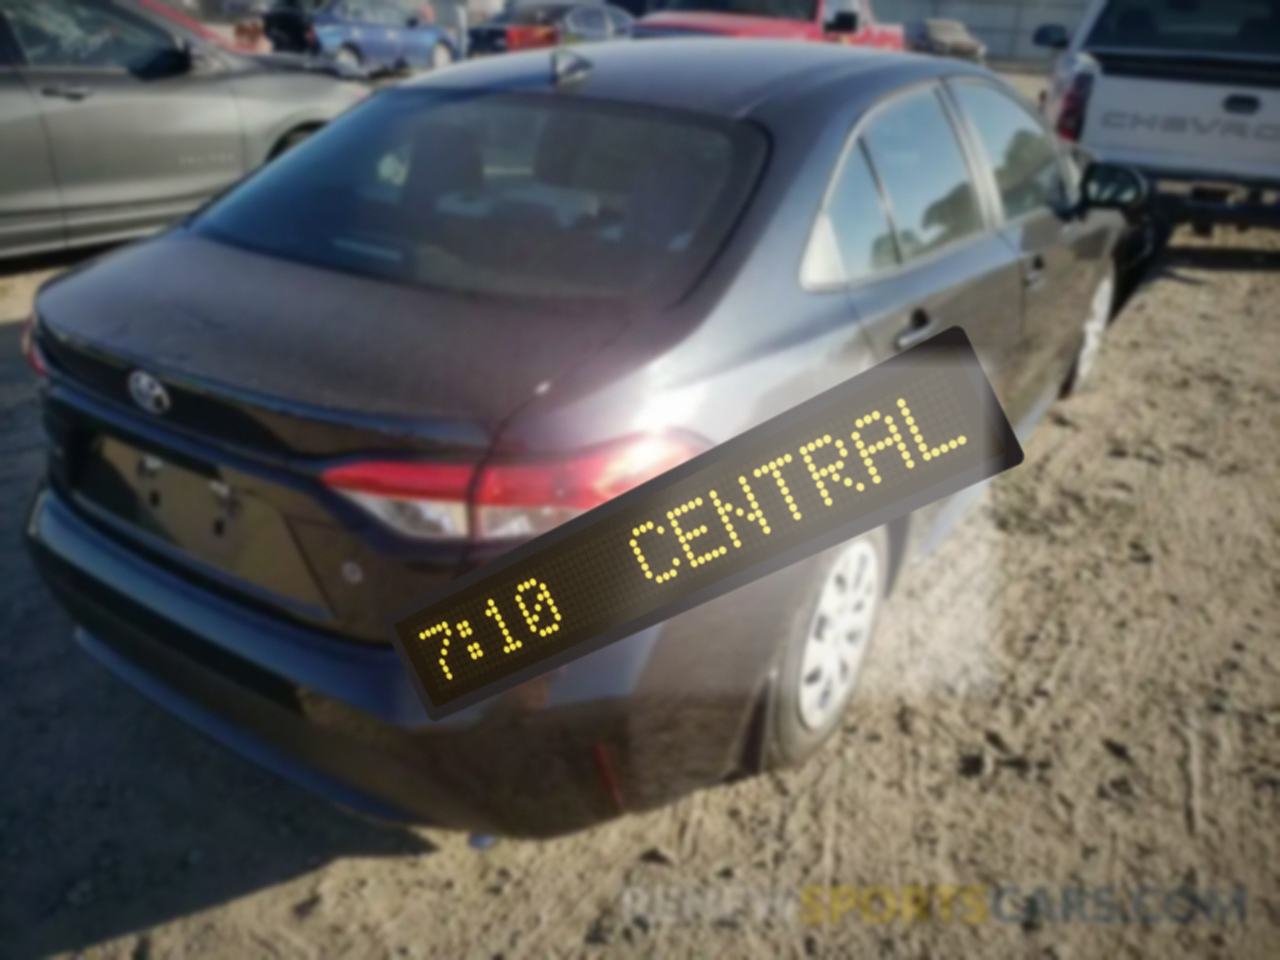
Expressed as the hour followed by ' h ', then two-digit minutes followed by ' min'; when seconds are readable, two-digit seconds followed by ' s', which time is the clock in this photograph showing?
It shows 7 h 10 min
